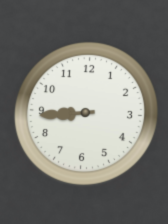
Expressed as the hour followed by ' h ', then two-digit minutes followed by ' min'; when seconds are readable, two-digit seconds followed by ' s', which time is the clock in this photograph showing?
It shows 8 h 44 min
